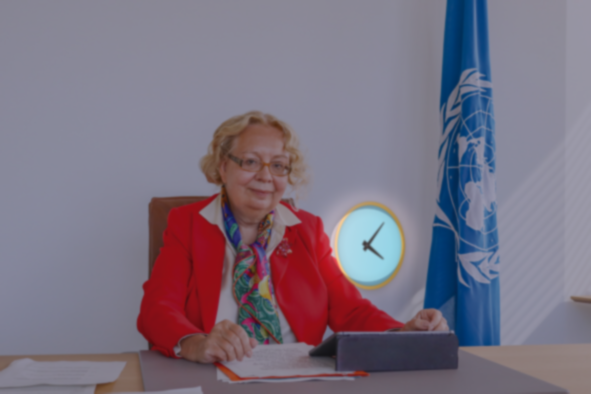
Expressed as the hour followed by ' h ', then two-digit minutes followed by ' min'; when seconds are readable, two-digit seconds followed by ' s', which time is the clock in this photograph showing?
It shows 4 h 07 min
